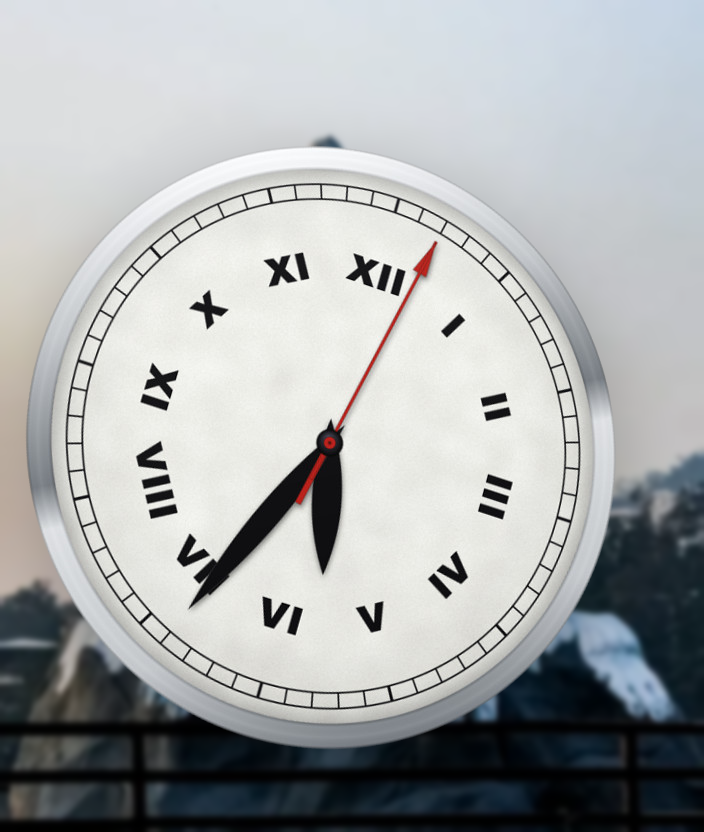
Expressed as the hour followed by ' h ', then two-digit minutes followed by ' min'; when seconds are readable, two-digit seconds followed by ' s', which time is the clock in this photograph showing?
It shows 5 h 34 min 02 s
